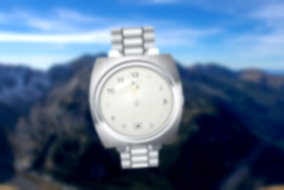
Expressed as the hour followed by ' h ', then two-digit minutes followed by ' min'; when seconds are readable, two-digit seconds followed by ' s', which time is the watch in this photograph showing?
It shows 11 h 58 min
